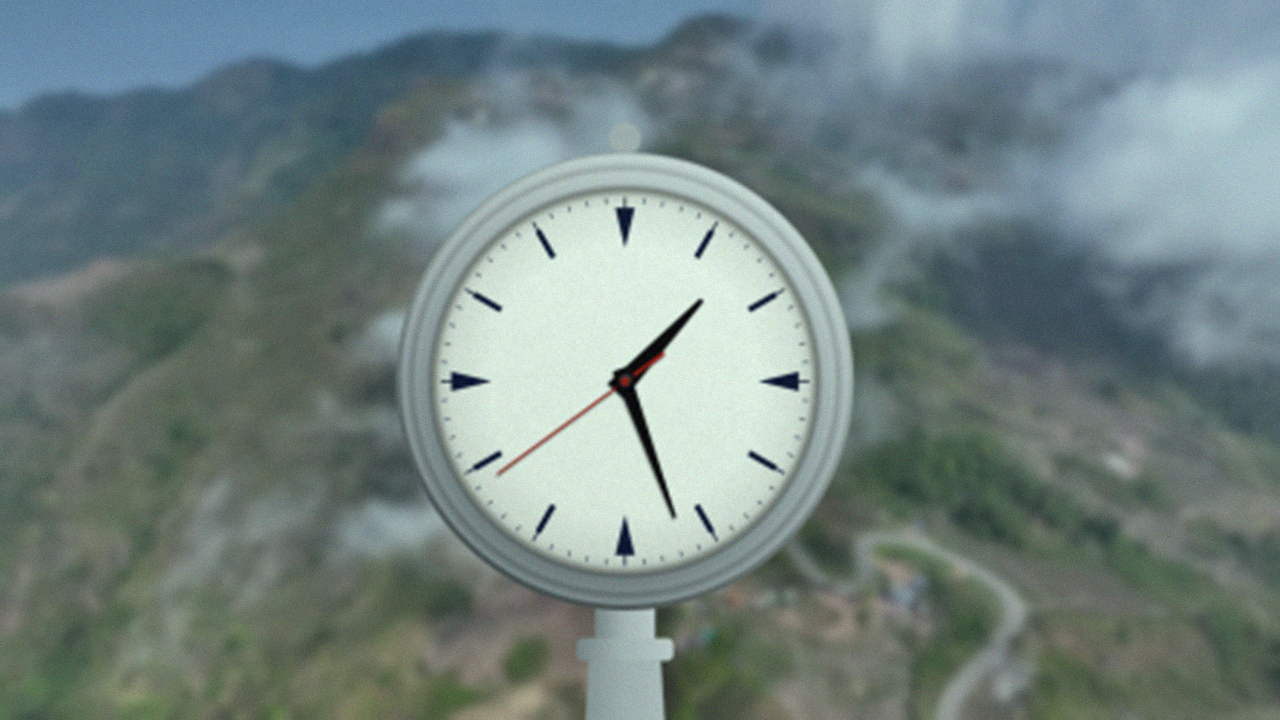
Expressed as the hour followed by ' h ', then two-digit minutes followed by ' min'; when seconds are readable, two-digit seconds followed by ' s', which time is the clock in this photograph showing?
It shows 1 h 26 min 39 s
